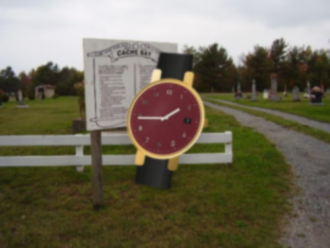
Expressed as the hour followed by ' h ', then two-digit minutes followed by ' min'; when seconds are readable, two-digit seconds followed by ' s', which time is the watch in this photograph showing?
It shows 1 h 44 min
